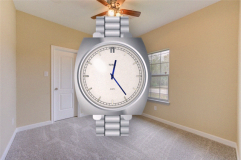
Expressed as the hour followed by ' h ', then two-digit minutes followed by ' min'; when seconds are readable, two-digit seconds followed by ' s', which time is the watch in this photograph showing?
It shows 12 h 24 min
